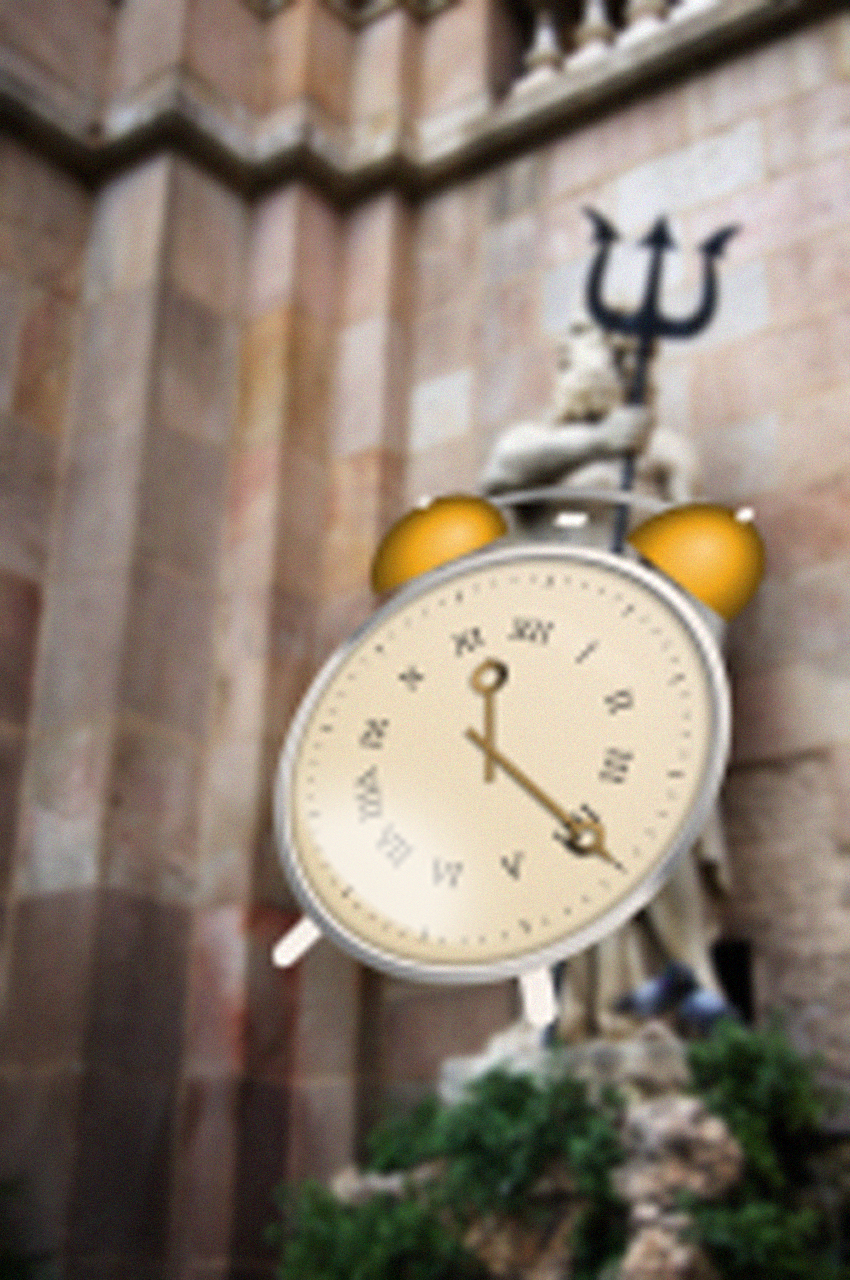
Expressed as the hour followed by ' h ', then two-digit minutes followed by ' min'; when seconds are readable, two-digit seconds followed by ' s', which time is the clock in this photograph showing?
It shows 11 h 20 min
